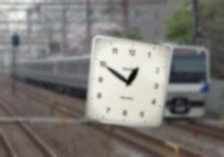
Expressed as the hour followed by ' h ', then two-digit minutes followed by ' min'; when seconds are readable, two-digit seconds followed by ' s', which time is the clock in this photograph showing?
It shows 12 h 50 min
